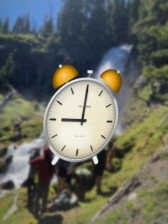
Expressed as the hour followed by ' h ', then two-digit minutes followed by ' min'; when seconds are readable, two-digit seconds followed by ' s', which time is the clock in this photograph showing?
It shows 9 h 00 min
